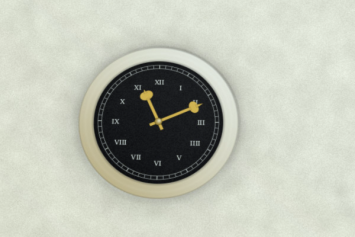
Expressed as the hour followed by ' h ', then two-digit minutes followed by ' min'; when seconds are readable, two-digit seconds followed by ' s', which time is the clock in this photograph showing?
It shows 11 h 11 min
